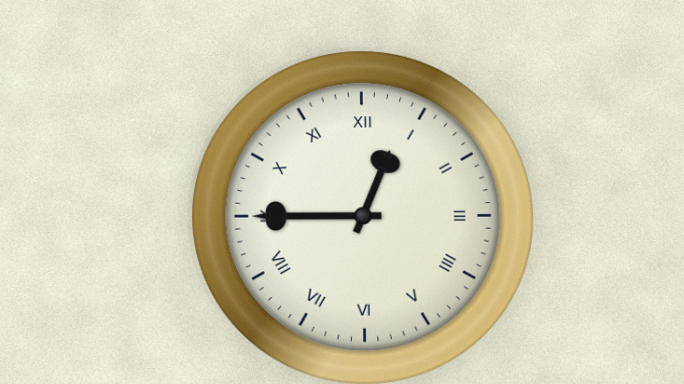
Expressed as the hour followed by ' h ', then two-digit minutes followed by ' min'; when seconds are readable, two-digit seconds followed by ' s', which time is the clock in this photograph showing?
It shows 12 h 45 min
